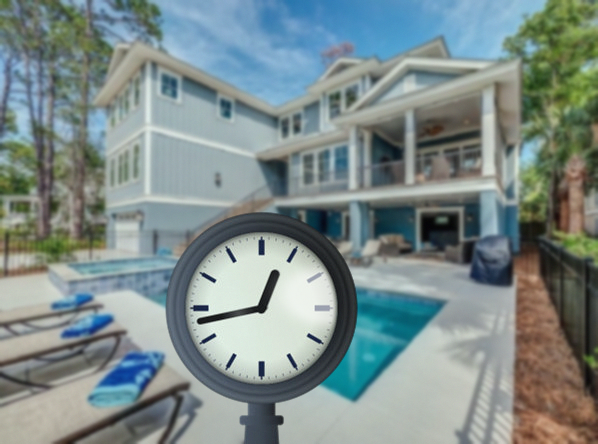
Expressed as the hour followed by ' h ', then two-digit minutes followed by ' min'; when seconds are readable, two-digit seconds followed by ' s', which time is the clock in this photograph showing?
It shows 12 h 43 min
